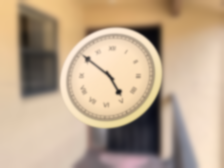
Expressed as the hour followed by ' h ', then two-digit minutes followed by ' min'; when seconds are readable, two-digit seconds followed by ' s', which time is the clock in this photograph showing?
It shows 4 h 51 min
